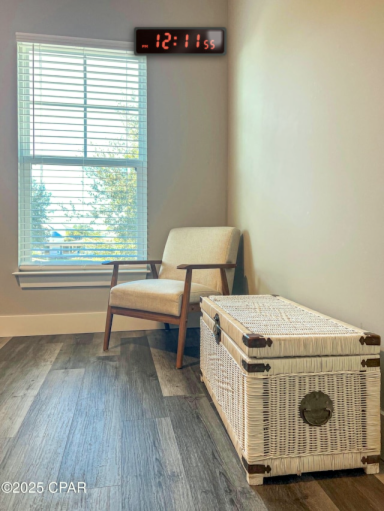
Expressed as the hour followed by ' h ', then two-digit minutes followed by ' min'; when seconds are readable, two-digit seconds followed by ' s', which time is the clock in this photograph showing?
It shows 12 h 11 min 55 s
